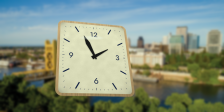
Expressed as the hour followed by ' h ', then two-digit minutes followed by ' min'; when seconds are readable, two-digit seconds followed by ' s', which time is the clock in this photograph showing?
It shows 1 h 56 min
